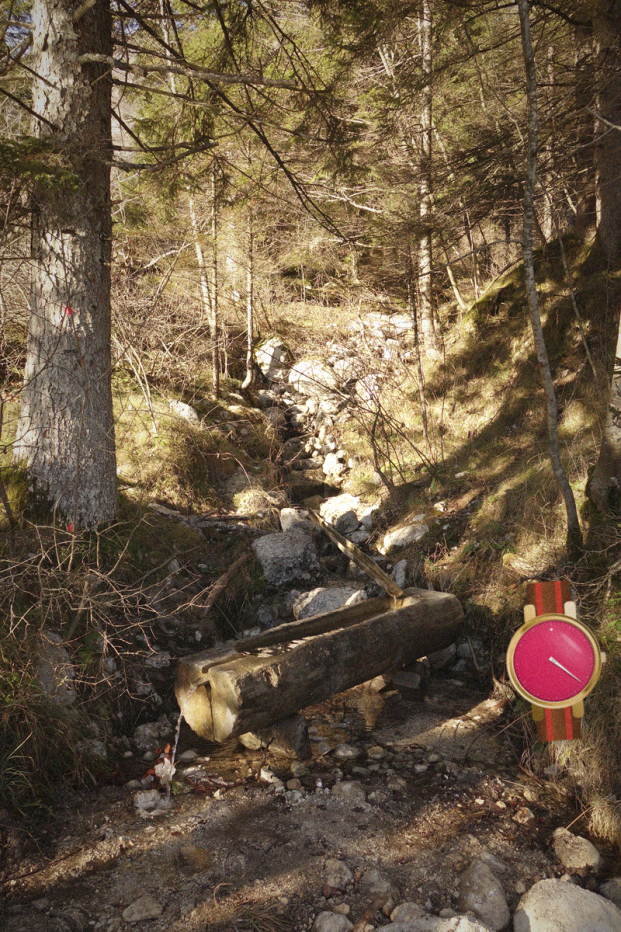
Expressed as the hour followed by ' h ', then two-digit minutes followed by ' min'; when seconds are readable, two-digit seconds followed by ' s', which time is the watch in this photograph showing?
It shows 4 h 22 min
